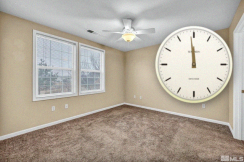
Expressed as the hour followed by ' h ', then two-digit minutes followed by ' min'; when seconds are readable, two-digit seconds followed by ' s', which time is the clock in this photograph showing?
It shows 11 h 59 min
